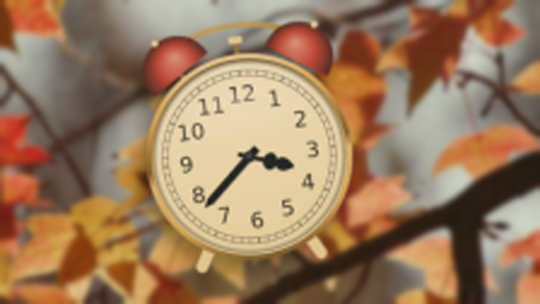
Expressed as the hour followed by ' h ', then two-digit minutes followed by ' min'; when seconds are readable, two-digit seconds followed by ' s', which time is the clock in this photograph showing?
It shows 3 h 38 min
